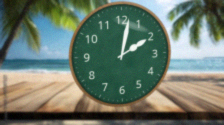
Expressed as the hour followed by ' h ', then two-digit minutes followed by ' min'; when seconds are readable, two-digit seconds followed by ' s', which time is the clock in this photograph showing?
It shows 2 h 02 min
